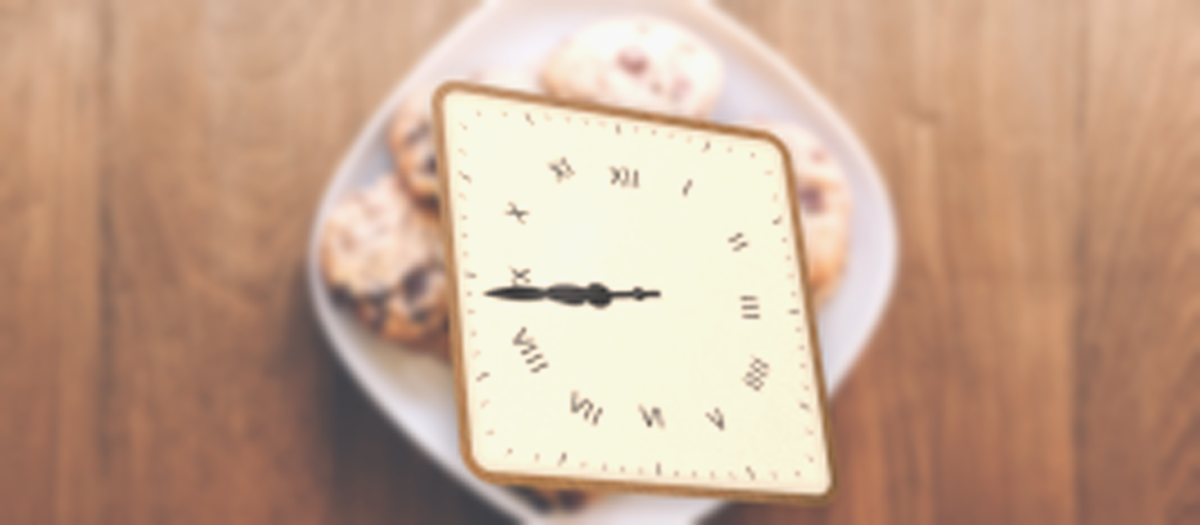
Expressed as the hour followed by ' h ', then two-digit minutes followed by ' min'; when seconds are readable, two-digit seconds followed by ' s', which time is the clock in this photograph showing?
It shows 8 h 44 min
